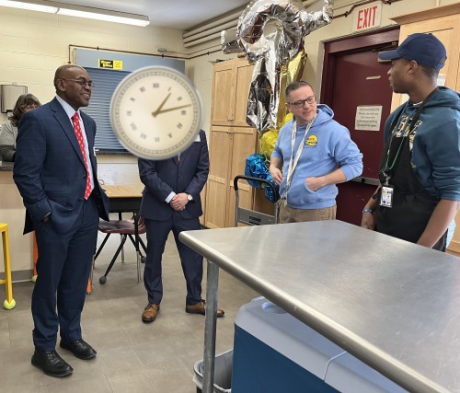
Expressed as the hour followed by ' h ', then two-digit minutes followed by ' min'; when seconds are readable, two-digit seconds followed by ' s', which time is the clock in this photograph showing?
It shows 1 h 13 min
